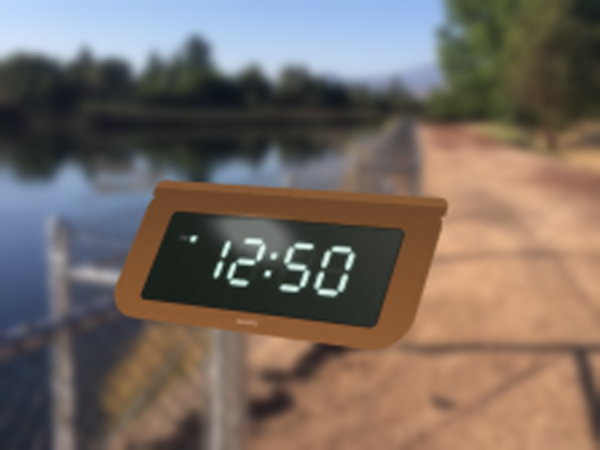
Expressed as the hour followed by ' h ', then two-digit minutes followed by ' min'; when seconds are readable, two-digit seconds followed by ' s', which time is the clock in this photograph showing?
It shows 12 h 50 min
